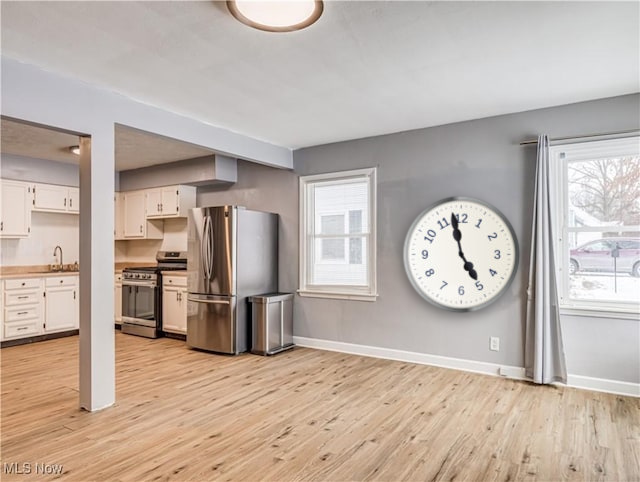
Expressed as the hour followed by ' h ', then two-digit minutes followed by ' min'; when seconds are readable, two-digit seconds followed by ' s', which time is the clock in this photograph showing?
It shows 4 h 58 min
